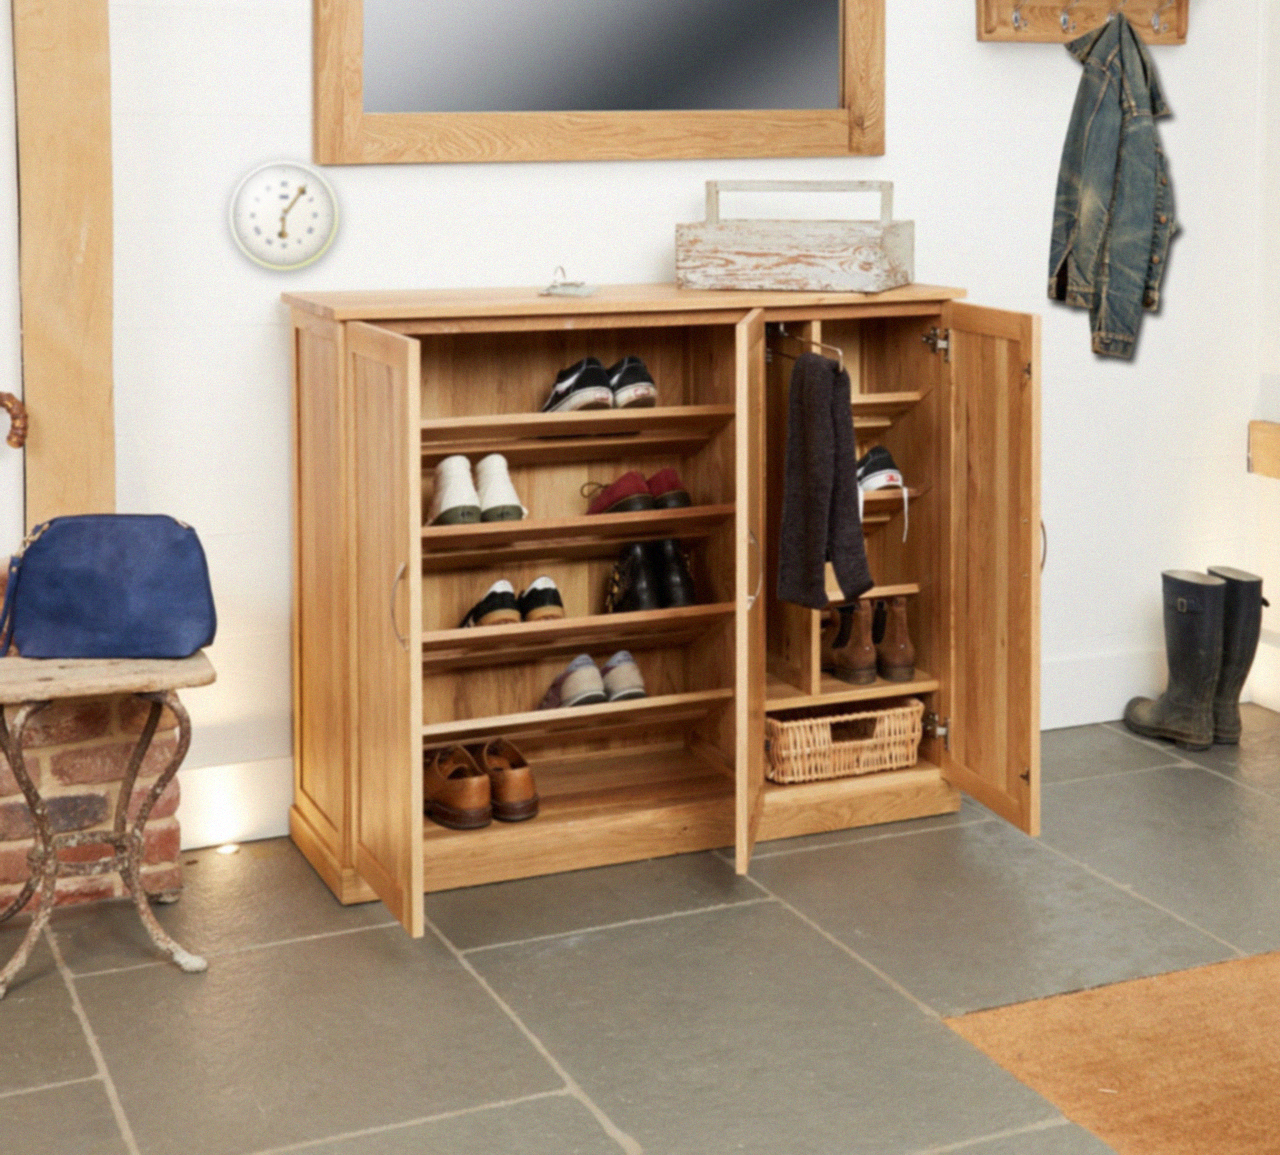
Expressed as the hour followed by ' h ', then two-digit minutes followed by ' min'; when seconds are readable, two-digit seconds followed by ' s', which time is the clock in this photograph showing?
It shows 6 h 06 min
